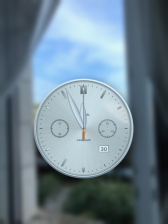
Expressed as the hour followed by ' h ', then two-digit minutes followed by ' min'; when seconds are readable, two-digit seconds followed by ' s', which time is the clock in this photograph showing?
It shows 11 h 56 min
